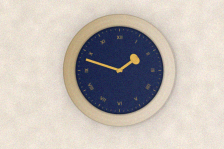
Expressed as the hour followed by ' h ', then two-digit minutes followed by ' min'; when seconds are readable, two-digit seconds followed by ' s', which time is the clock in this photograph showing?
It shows 1 h 48 min
